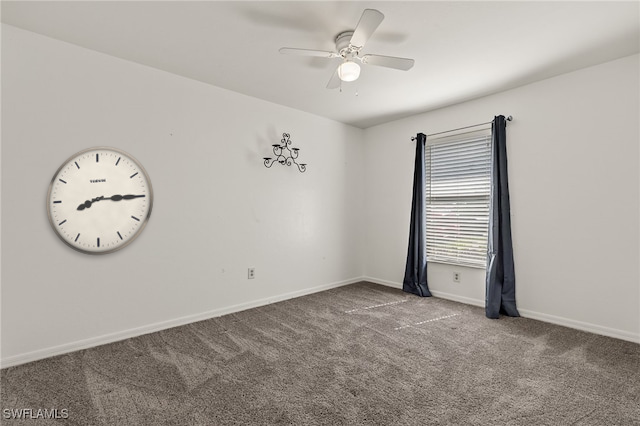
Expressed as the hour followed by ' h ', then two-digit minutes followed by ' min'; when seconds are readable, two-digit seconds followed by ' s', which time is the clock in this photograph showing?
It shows 8 h 15 min
